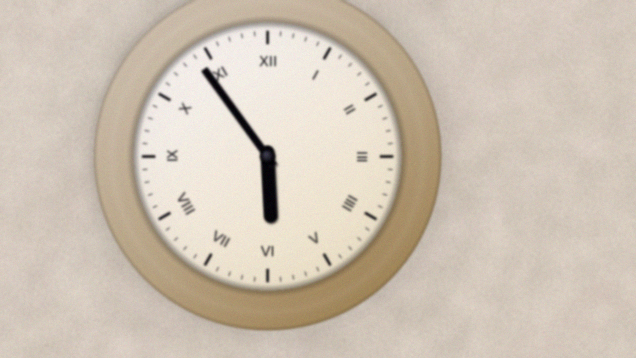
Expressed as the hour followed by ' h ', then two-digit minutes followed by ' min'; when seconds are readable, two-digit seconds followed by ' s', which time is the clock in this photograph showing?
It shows 5 h 54 min
